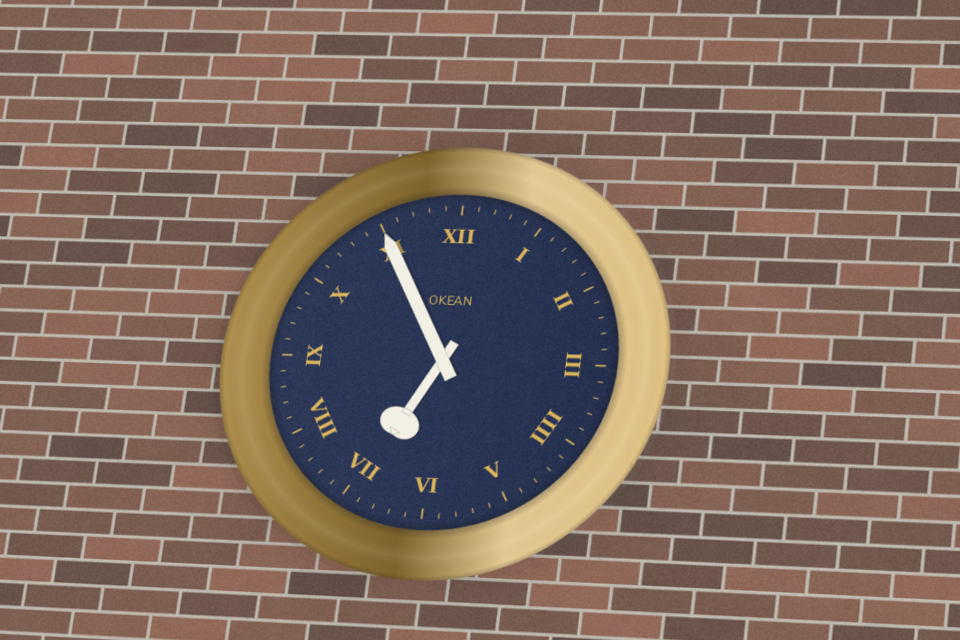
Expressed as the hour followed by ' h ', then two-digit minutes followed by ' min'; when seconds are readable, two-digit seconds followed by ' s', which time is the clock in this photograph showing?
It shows 6 h 55 min
